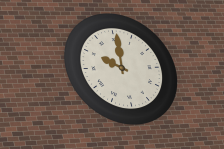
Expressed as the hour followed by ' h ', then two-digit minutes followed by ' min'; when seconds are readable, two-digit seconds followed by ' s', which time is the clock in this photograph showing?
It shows 10 h 01 min
